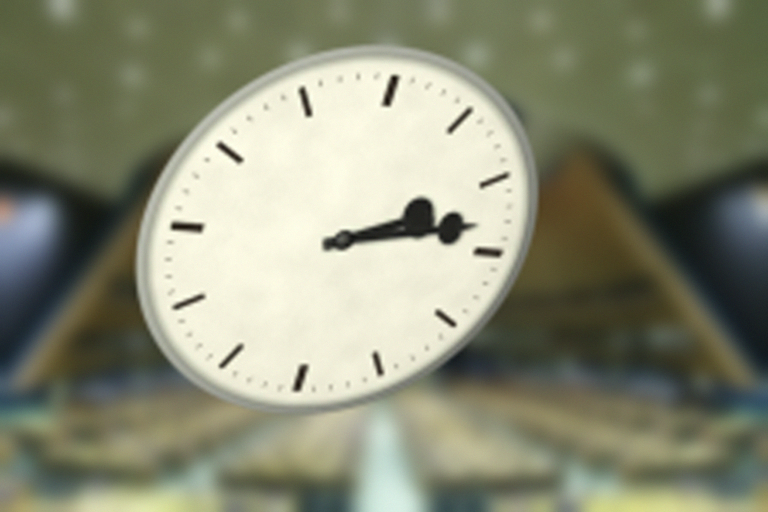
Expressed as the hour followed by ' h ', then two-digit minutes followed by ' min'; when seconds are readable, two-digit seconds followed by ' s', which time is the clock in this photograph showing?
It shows 2 h 13 min
